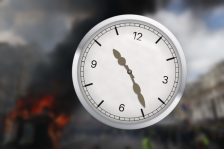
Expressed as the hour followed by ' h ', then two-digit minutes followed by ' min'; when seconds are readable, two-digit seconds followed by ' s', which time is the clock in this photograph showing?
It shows 10 h 24 min
